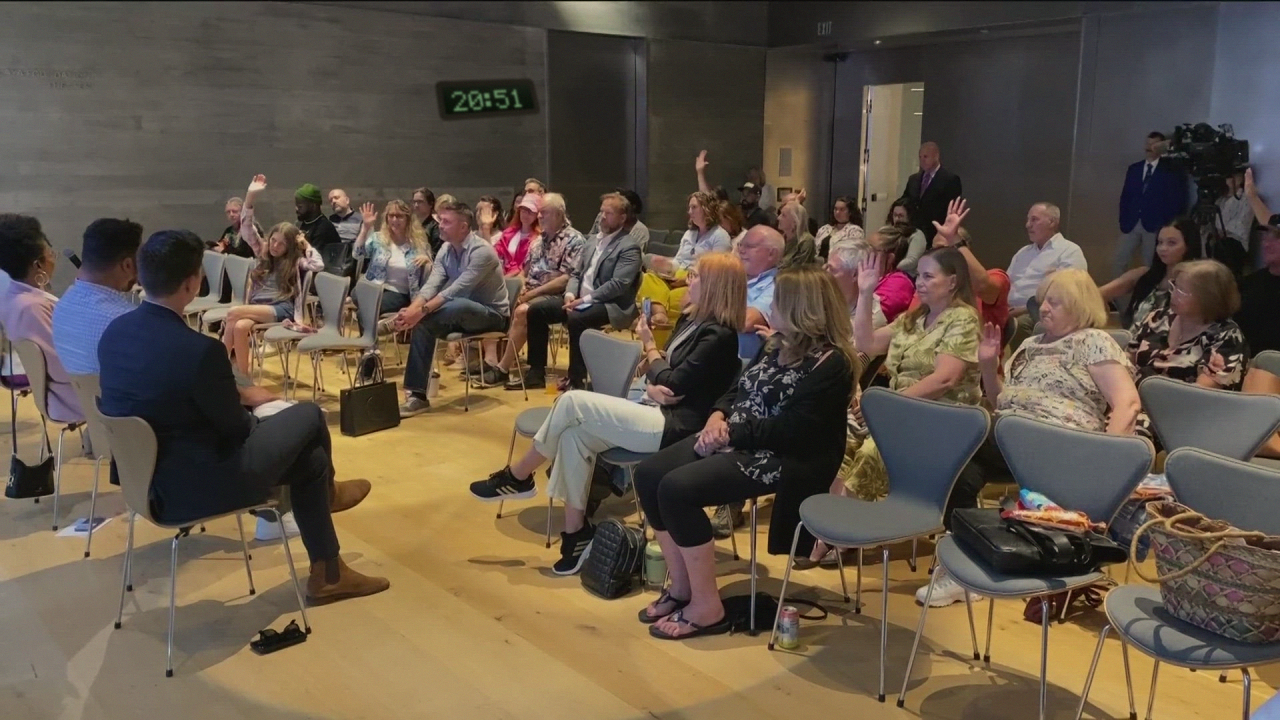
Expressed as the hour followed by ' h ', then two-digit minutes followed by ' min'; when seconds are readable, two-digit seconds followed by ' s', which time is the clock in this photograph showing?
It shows 20 h 51 min
